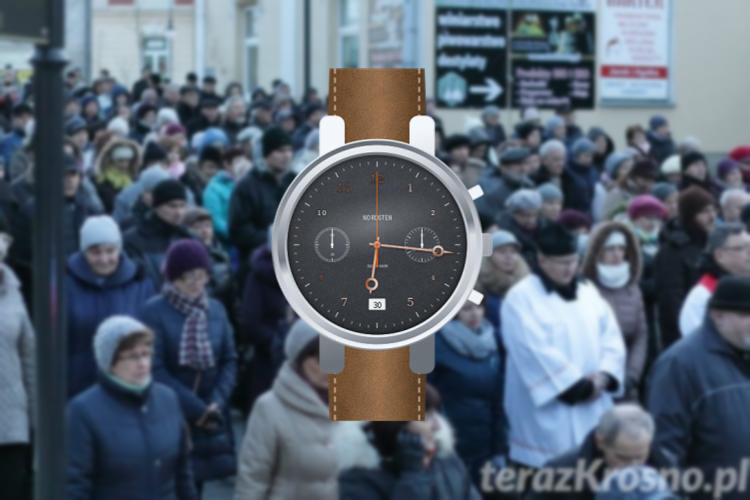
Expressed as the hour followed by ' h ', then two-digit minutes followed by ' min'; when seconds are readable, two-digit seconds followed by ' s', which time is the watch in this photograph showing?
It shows 6 h 16 min
